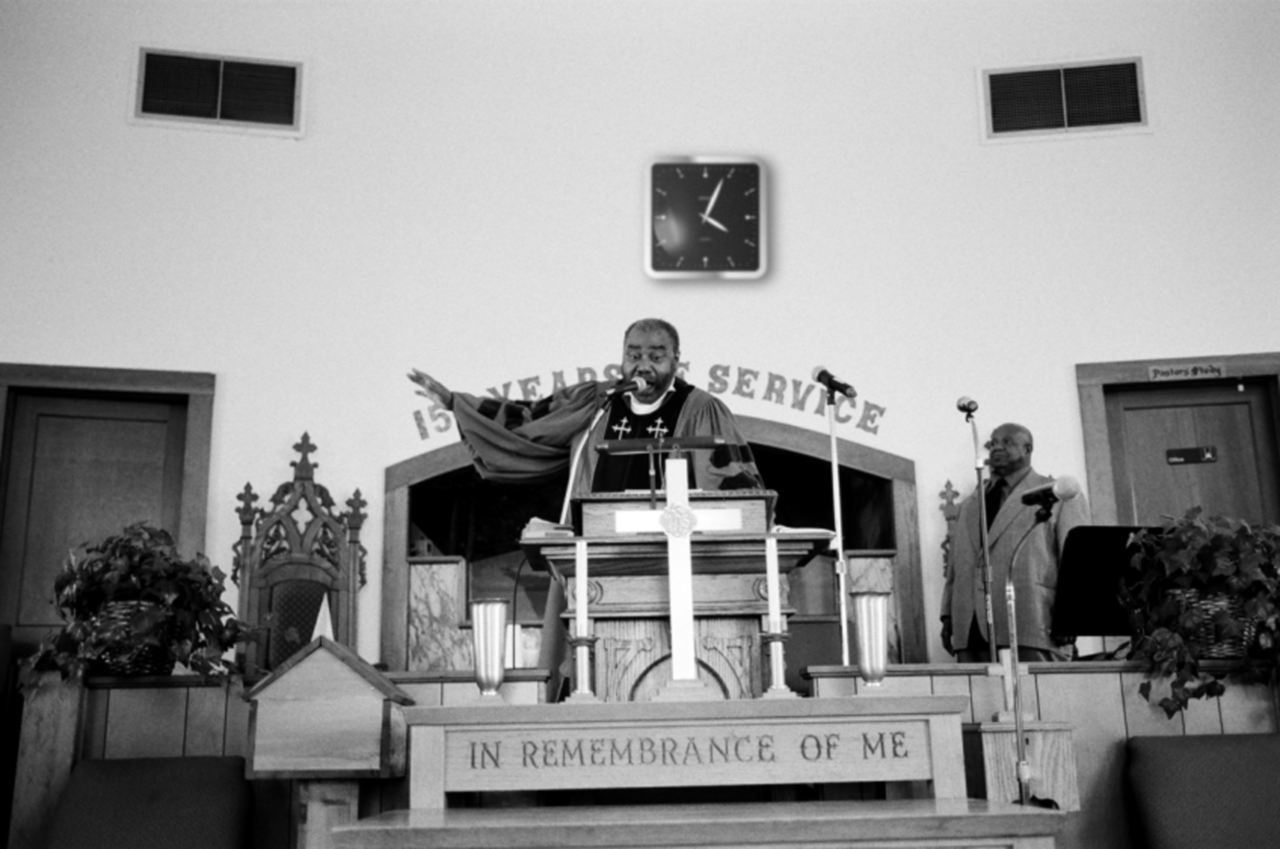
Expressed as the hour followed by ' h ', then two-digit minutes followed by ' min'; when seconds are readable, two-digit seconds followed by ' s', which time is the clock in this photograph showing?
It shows 4 h 04 min
